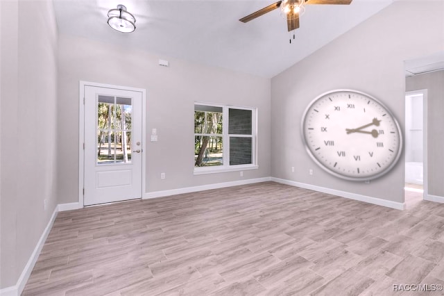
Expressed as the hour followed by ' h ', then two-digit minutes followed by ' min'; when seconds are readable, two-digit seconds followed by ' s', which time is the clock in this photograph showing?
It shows 3 h 11 min
